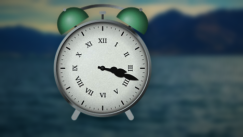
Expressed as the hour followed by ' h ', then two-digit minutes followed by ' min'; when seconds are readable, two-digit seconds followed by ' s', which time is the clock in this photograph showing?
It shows 3 h 18 min
